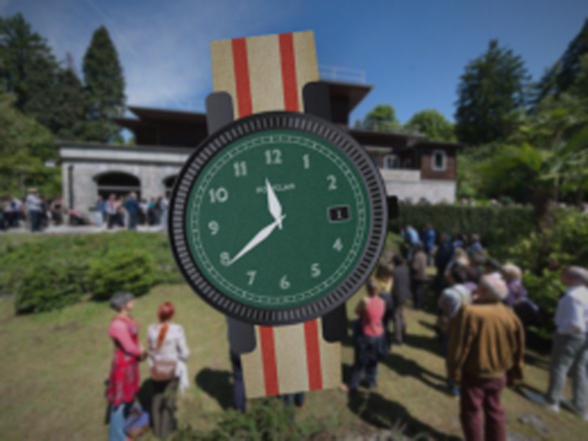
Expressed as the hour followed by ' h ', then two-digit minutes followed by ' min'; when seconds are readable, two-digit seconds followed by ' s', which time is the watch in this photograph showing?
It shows 11 h 39 min
